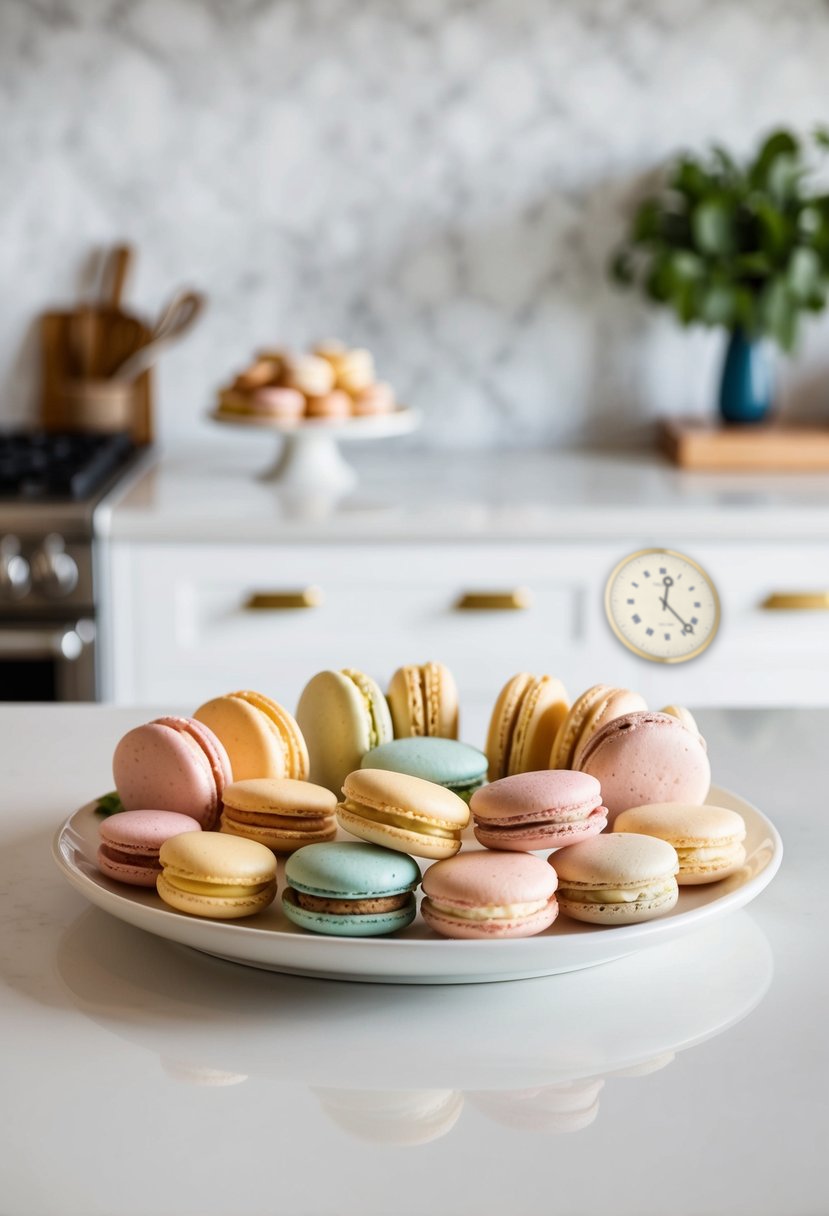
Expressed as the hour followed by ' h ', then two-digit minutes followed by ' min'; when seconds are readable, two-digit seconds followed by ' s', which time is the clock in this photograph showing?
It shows 12 h 23 min
